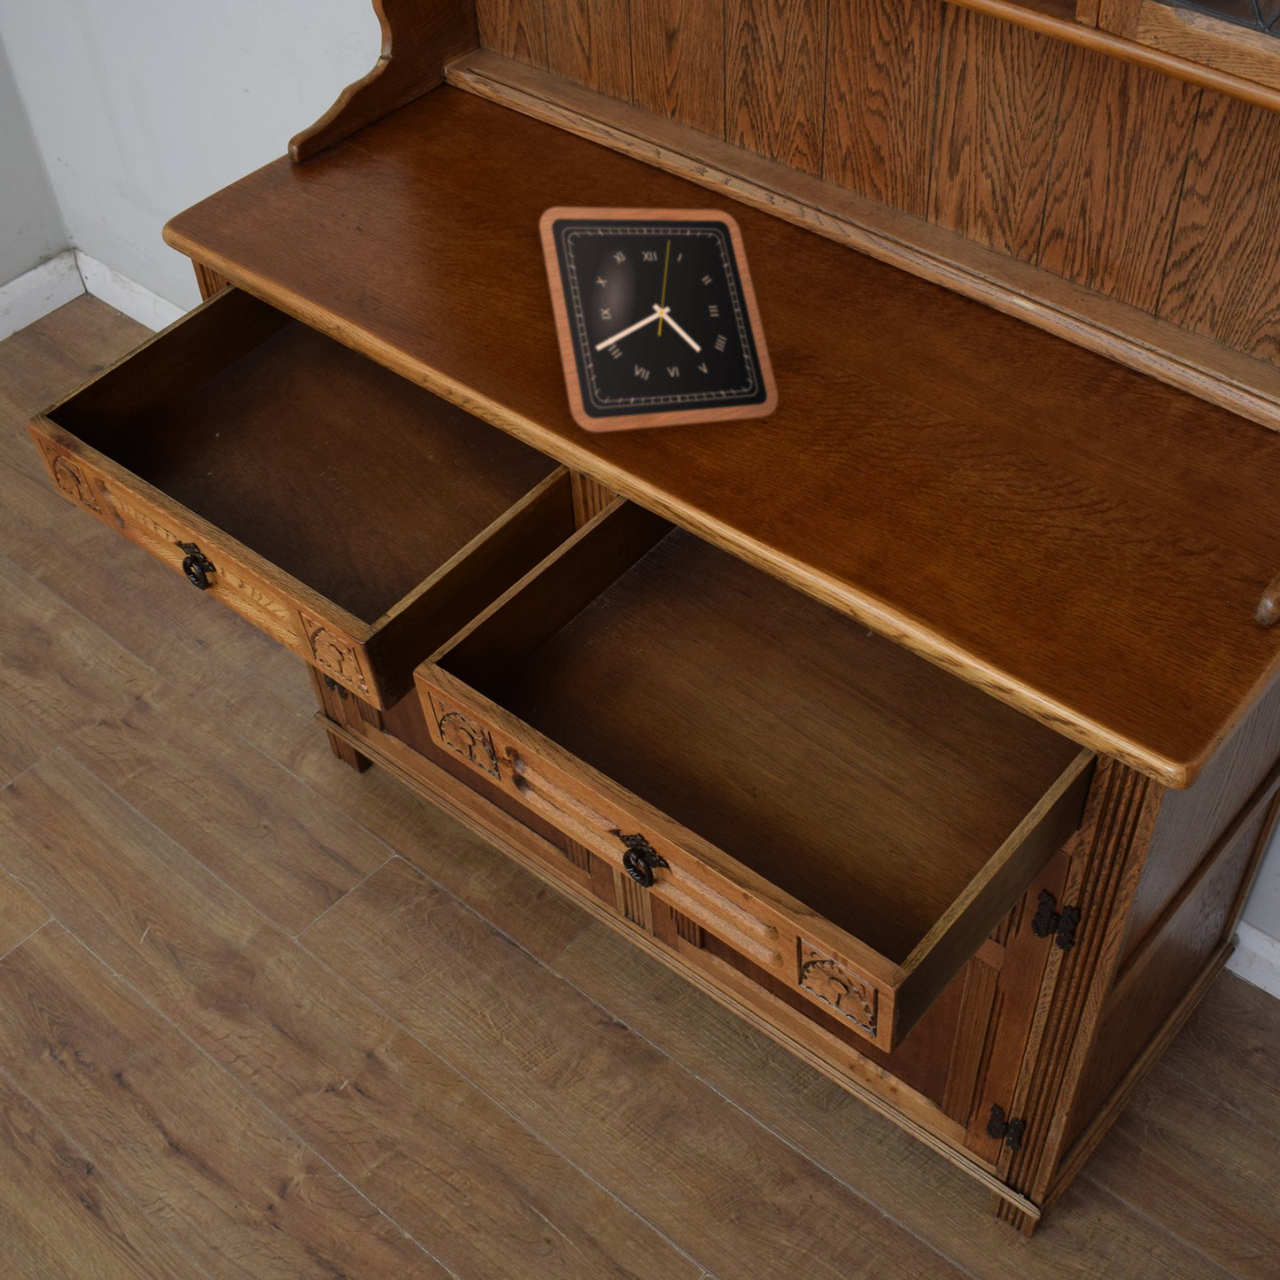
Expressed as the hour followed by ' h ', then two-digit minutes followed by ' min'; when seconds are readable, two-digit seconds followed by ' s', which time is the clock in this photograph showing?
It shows 4 h 41 min 03 s
